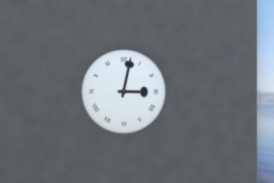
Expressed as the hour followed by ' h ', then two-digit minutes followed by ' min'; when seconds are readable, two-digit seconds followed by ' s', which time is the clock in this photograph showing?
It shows 3 h 02 min
